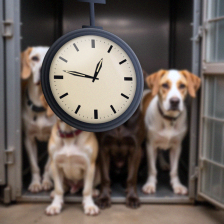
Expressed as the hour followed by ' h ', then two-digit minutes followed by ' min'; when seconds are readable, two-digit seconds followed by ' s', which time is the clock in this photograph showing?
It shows 12 h 47 min
